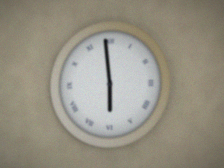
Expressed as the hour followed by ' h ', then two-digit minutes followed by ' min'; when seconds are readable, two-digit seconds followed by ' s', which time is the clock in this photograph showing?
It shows 5 h 59 min
